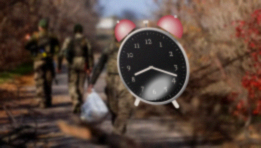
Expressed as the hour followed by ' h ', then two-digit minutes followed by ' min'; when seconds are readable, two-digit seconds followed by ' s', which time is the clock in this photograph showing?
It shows 8 h 18 min
